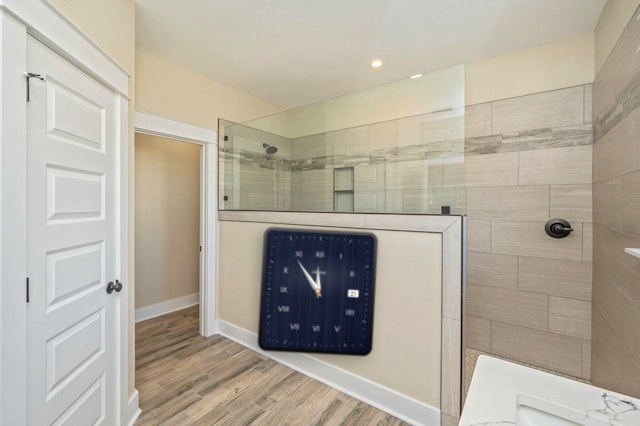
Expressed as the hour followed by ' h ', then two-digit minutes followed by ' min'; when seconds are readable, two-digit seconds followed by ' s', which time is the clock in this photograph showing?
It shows 11 h 54 min
